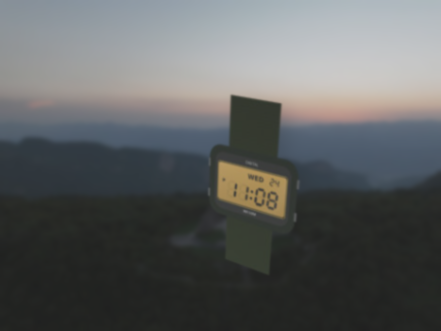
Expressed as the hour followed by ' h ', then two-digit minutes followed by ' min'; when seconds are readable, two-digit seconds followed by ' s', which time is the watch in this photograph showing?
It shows 11 h 08 min
